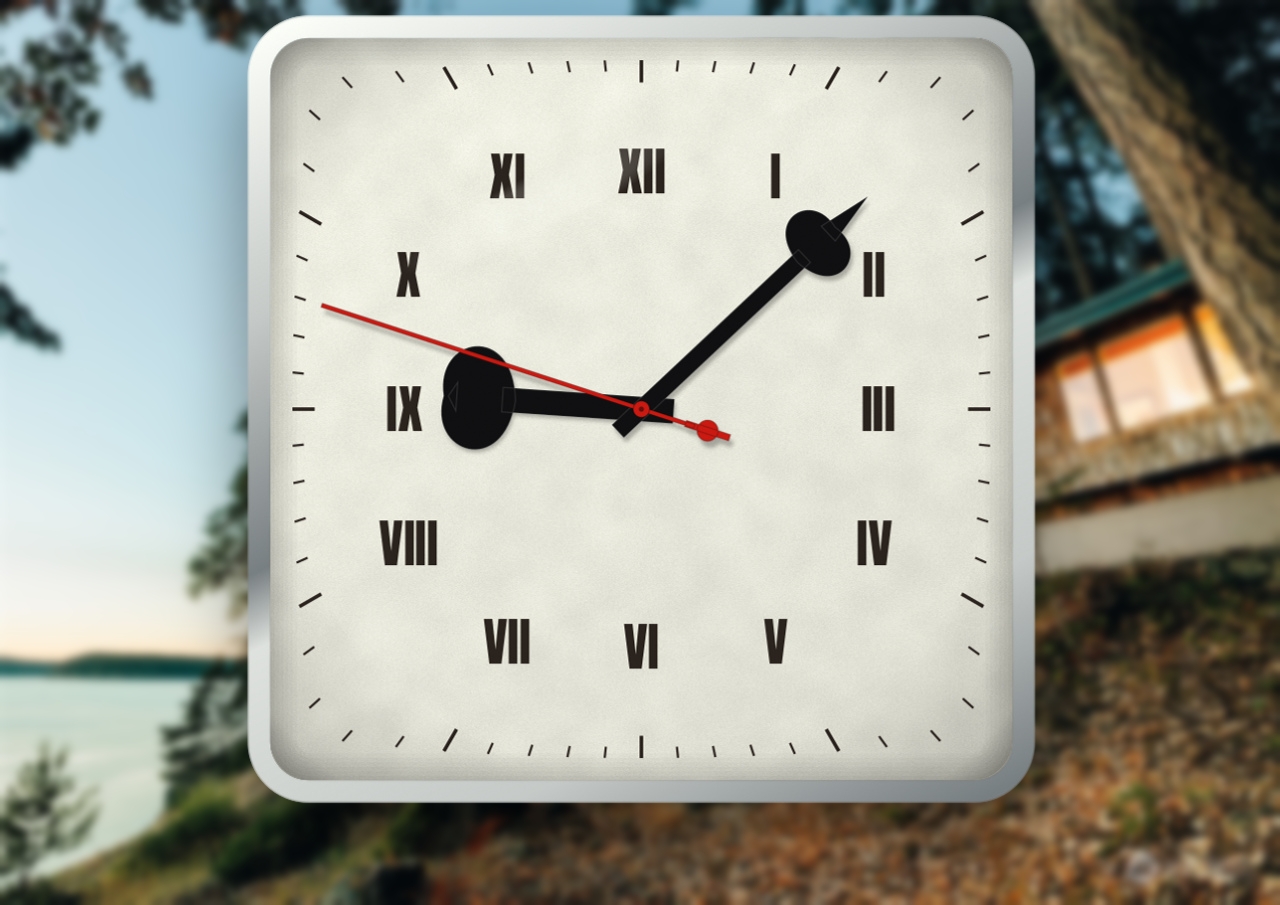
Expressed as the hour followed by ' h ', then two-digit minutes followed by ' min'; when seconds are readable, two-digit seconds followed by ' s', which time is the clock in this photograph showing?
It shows 9 h 07 min 48 s
